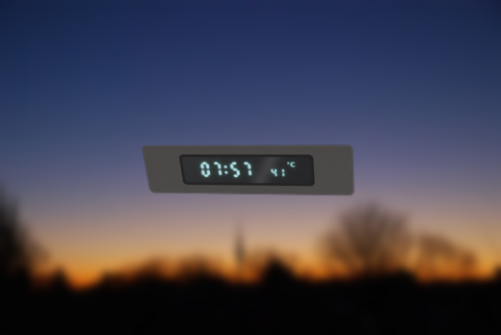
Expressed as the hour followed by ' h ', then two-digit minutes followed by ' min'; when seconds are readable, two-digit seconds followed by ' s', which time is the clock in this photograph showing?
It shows 7 h 57 min
